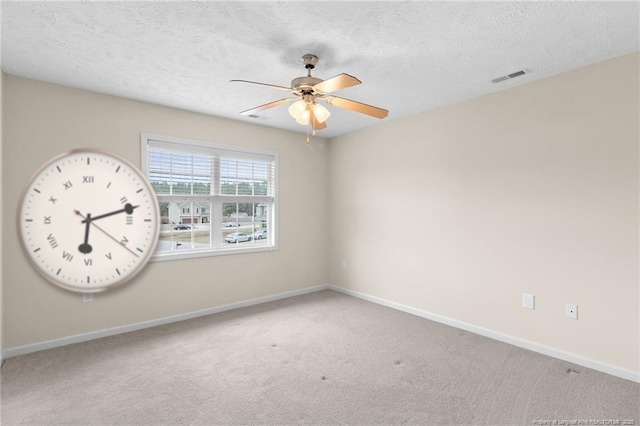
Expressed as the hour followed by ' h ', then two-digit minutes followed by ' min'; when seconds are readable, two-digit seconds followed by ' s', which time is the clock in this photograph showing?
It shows 6 h 12 min 21 s
